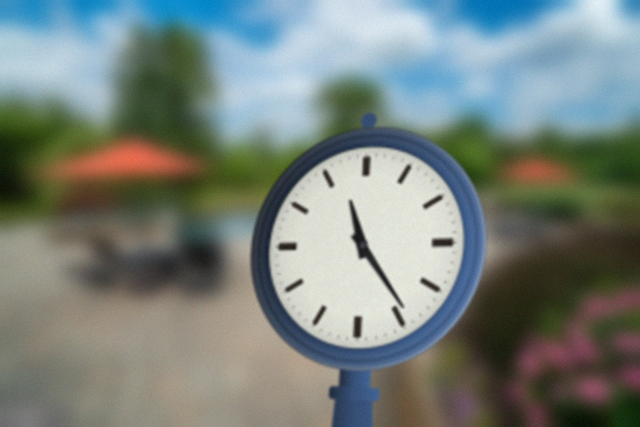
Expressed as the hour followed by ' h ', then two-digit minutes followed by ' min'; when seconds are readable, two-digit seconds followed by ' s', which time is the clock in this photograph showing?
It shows 11 h 24 min
